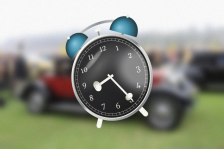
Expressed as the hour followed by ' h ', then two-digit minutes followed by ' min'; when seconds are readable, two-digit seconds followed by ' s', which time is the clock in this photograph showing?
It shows 8 h 25 min
